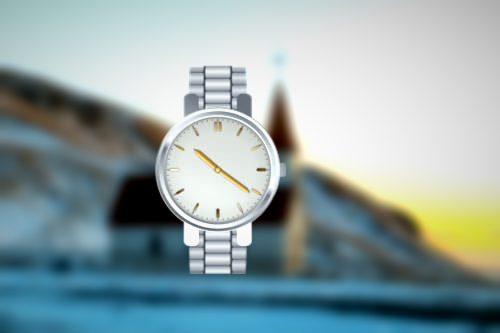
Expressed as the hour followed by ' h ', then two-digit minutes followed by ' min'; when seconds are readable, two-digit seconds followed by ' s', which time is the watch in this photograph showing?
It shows 10 h 21 min
